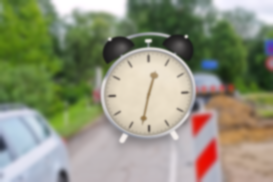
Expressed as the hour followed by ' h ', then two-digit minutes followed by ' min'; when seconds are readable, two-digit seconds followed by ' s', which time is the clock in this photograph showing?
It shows 12 h 32 min
